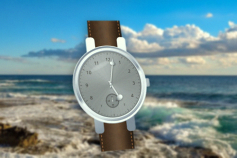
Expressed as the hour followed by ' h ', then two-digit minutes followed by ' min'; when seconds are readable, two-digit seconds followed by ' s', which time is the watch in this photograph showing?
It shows 5 h 02 min
